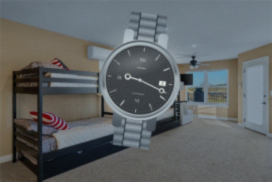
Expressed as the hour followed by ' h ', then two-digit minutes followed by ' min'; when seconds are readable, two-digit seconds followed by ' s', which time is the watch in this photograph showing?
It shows 9 h 18 min
